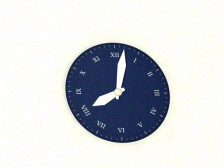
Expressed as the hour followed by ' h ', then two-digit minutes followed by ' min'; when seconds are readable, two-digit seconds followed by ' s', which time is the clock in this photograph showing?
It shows 8 h 02 min
